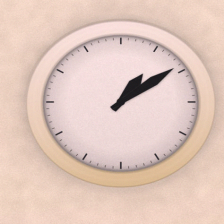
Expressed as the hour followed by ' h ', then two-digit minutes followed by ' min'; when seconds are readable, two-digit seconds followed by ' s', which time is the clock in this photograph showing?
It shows 1 h 09 min
